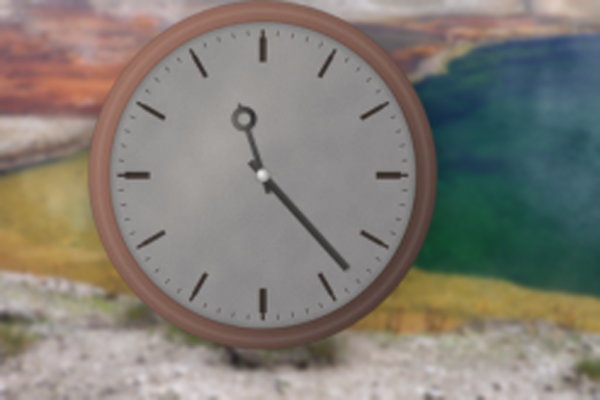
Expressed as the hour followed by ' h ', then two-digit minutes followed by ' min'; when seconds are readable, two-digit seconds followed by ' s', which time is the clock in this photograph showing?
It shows 11 h 23 min
